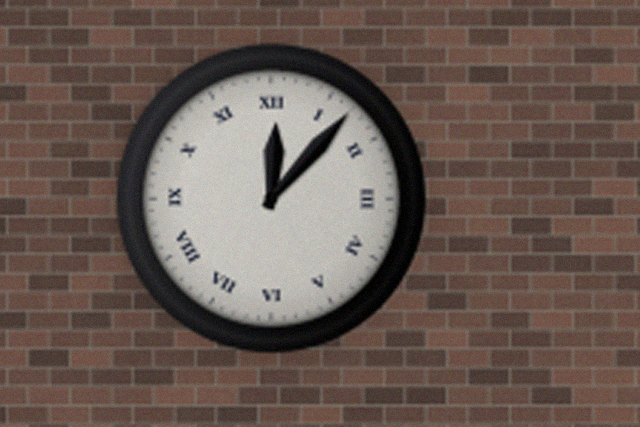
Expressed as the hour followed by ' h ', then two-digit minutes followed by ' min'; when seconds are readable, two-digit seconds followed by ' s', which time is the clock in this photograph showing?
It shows 12 h 07 min
